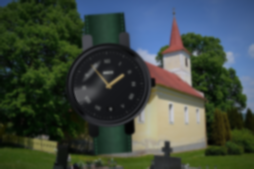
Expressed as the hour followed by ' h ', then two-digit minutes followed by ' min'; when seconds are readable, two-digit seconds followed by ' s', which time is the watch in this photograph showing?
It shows 1 h 54 min
